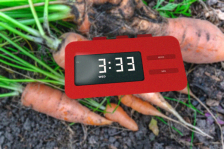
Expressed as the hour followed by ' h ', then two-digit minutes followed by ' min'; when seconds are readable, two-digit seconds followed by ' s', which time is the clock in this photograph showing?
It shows 3 h 33 min
